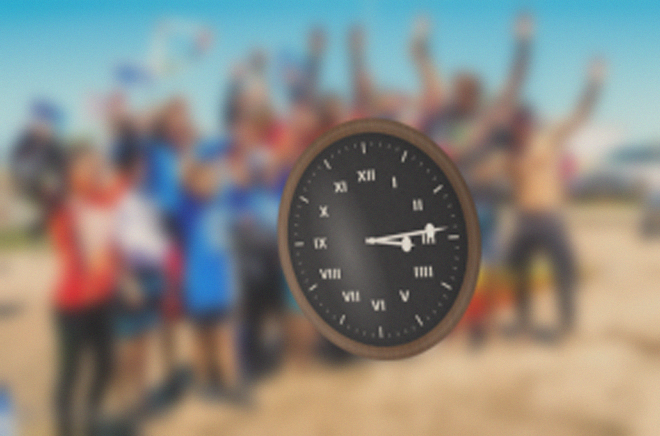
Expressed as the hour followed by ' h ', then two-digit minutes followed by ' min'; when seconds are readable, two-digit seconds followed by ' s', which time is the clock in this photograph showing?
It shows 3 h 14 min
